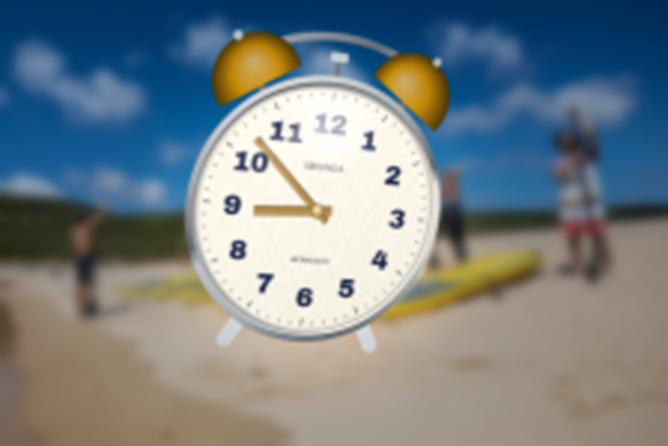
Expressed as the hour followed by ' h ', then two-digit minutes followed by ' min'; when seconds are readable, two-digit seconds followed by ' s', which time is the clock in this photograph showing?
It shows 8 h 52 min
